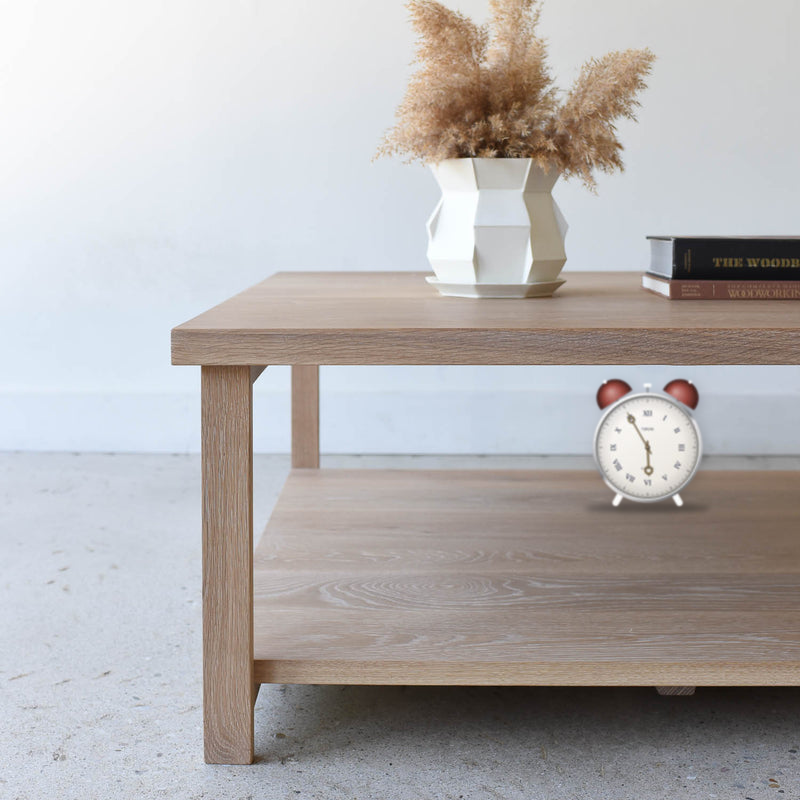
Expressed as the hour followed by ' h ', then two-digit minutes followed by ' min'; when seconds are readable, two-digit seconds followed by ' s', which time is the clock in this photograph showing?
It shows 5 h 55 min
